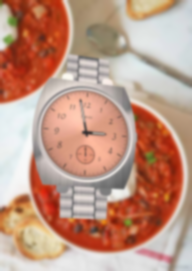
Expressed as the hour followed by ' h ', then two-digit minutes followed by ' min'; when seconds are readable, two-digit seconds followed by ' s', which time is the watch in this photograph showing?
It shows 2 h 58 min
